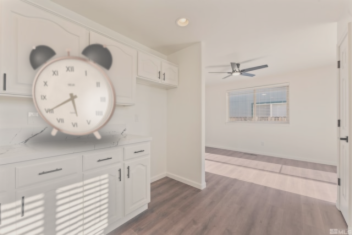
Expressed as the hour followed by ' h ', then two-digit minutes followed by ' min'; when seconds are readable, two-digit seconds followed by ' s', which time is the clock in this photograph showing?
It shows 5 h 40 min
